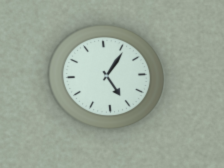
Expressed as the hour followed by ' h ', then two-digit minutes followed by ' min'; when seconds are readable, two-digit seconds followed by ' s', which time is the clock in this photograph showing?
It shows 5 h 06 min
